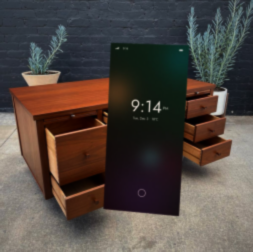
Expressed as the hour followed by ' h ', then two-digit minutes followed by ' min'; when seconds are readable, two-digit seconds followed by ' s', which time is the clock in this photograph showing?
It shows 9 h 14 min
